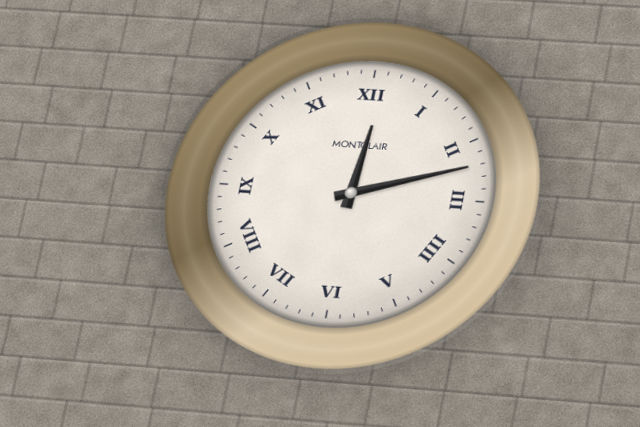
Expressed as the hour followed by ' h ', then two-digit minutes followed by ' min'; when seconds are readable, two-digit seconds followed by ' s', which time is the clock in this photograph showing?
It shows 12 h 12 min
